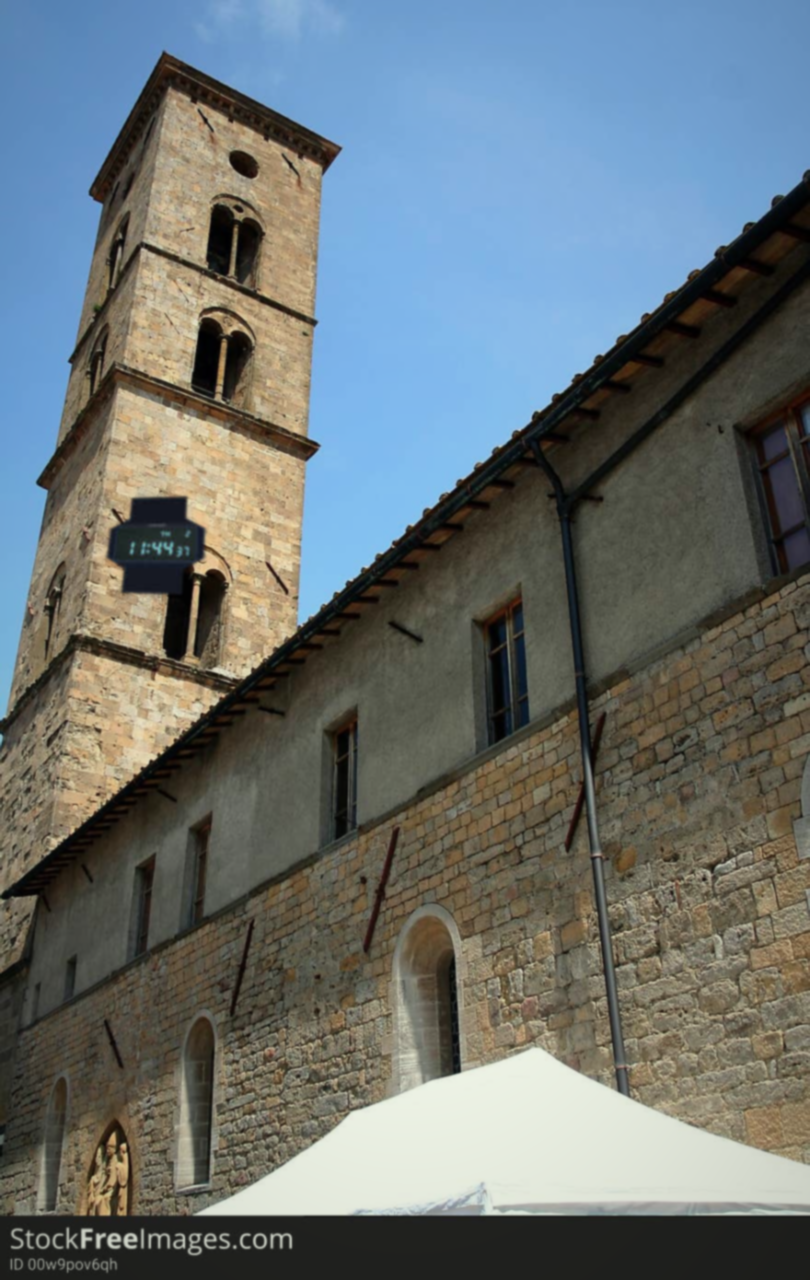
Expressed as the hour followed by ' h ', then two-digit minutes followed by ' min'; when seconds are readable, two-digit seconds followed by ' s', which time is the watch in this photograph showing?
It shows 11 h 44 min
